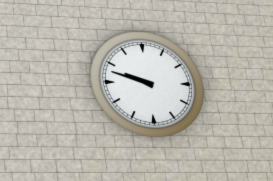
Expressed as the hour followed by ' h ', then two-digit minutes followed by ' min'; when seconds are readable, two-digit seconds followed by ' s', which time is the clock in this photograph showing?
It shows 9 h 48 min
